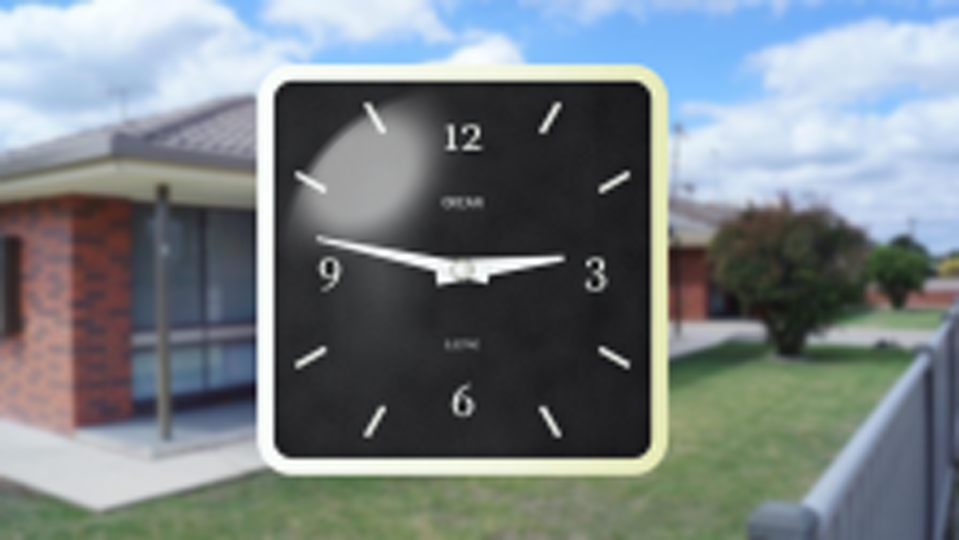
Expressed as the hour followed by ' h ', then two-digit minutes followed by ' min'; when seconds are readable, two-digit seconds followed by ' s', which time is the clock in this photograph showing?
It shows 2 h 47 min
